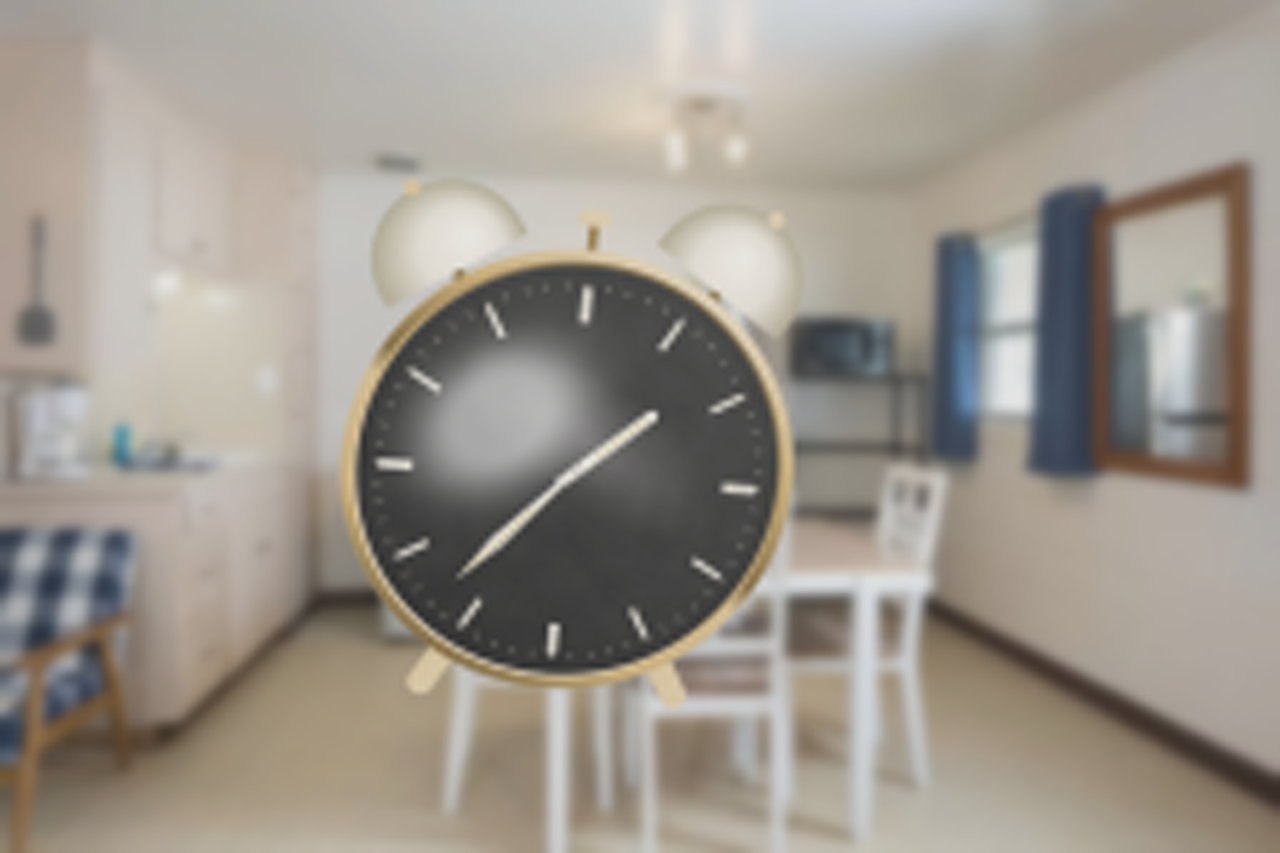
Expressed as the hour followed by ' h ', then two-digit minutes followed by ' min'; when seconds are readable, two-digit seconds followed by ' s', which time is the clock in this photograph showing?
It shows 1 h 37 min
